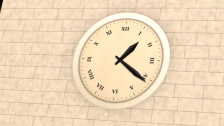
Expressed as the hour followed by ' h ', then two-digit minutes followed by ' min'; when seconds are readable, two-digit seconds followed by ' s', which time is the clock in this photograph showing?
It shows 1 h 21 min
